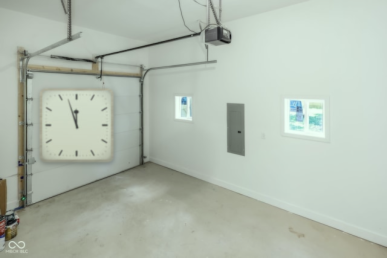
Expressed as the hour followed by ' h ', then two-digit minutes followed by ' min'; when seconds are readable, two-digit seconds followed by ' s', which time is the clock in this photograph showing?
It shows 11 h 57 min
